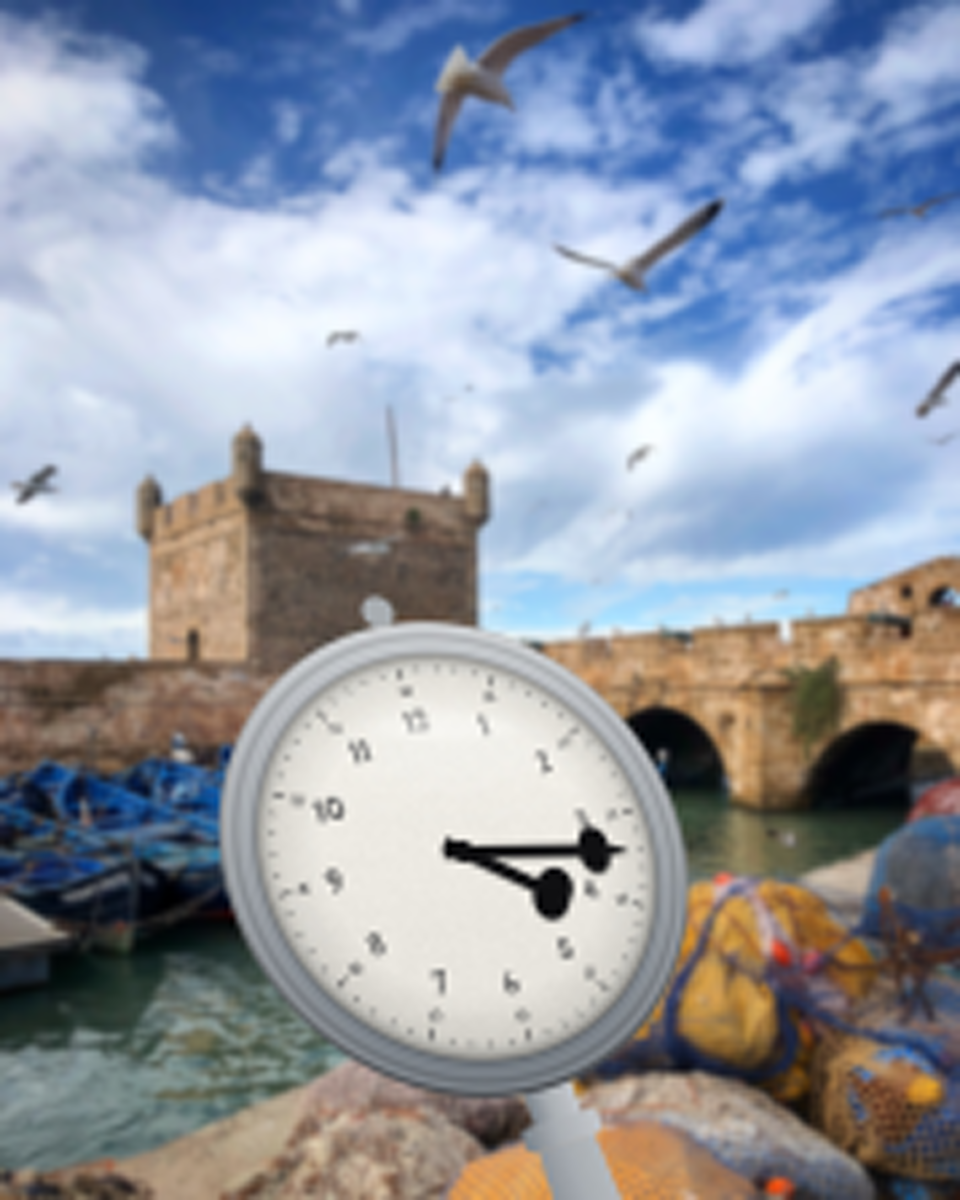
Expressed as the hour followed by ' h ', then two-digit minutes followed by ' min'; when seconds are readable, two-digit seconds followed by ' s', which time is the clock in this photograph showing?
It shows 4 h 17 min
